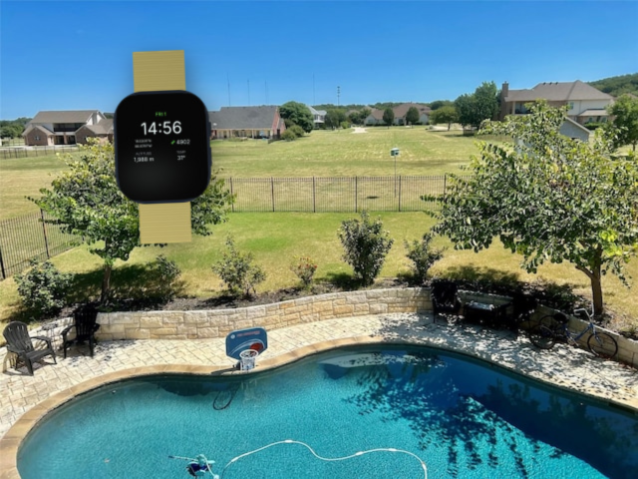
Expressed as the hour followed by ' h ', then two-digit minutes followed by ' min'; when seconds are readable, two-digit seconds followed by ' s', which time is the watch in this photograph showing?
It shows 14 h 56 min
